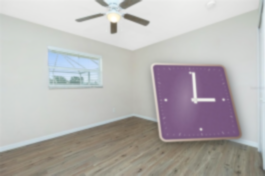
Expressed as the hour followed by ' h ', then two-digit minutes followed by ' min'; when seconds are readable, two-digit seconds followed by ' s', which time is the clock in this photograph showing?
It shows 3 h 01 min
